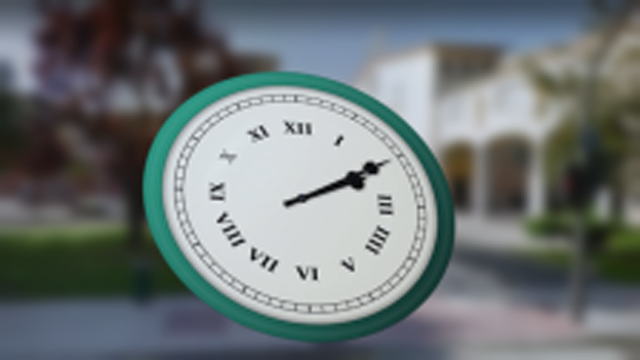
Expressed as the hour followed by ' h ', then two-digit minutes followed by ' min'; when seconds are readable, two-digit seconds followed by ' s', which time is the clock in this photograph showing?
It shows 2 h 10 min
